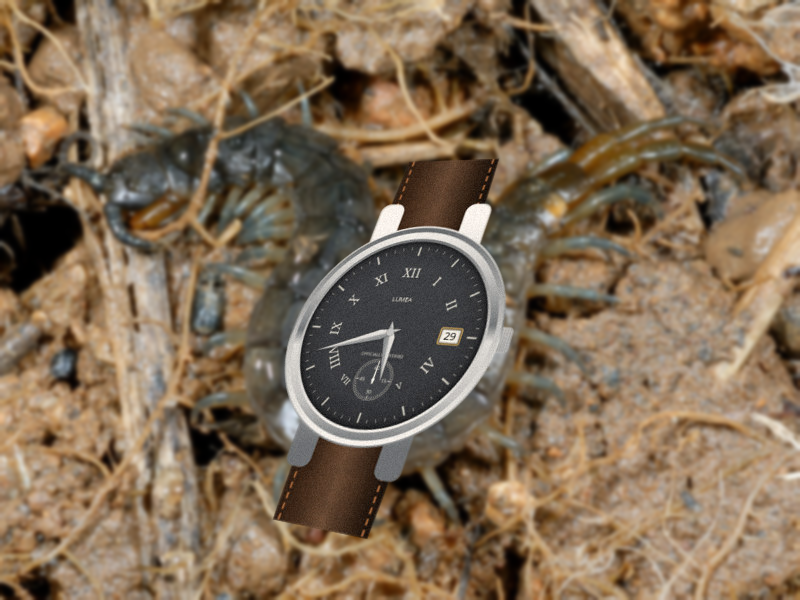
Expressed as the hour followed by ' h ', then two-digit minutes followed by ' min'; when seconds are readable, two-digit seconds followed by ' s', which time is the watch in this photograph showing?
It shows 5 h 42 min
